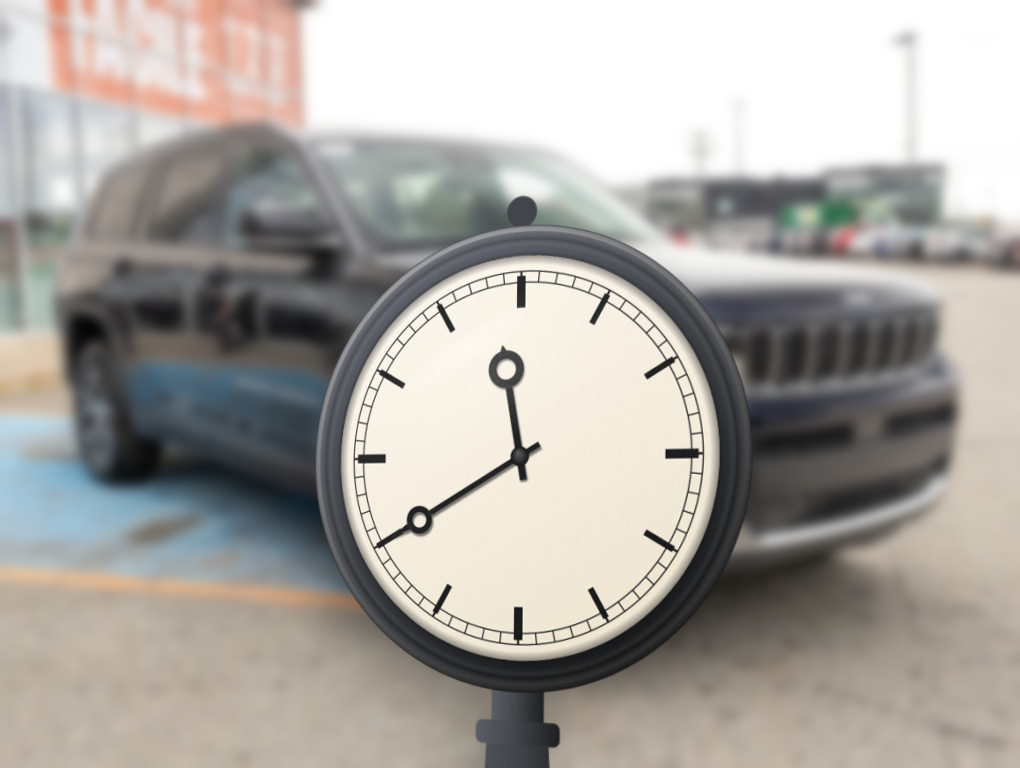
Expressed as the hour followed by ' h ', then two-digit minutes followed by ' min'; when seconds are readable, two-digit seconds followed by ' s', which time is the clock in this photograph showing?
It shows 11 h 40 min
